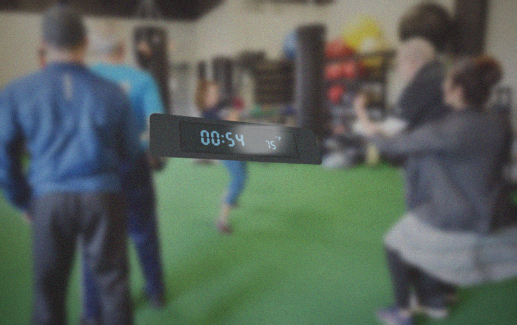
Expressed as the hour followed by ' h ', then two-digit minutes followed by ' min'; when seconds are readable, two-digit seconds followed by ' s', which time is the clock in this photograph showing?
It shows 0 h 54 min
